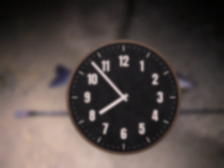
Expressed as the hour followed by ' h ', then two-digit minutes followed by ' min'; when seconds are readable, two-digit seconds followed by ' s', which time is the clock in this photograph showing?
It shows 7 h 53 min
